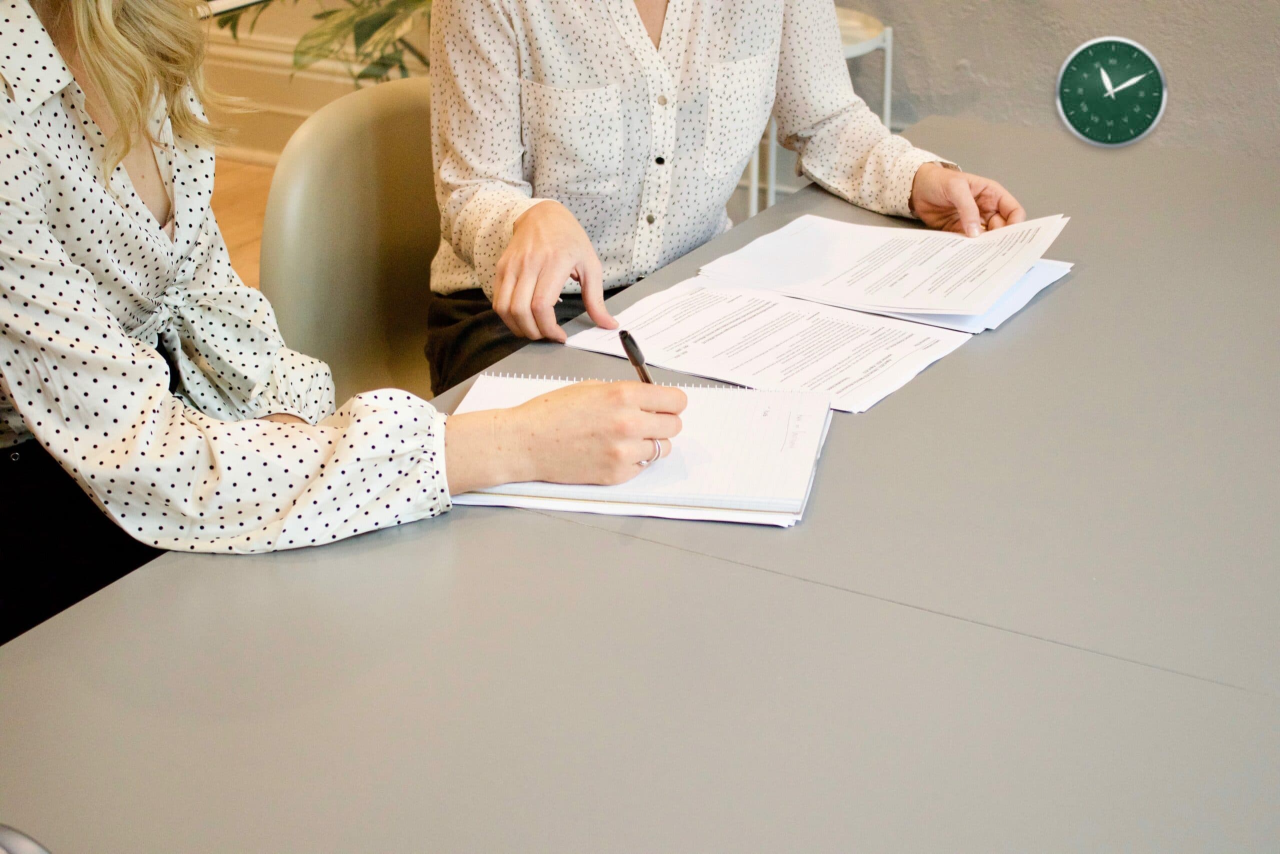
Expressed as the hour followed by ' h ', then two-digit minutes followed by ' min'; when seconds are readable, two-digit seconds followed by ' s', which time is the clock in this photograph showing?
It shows 11 h 10 min
